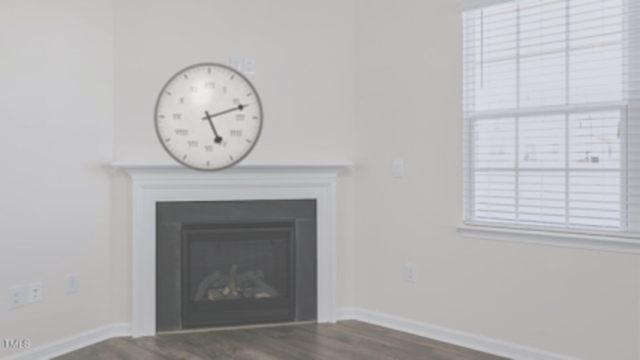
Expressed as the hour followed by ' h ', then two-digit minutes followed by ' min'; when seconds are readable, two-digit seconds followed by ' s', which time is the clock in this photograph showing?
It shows 5 h 12 min
